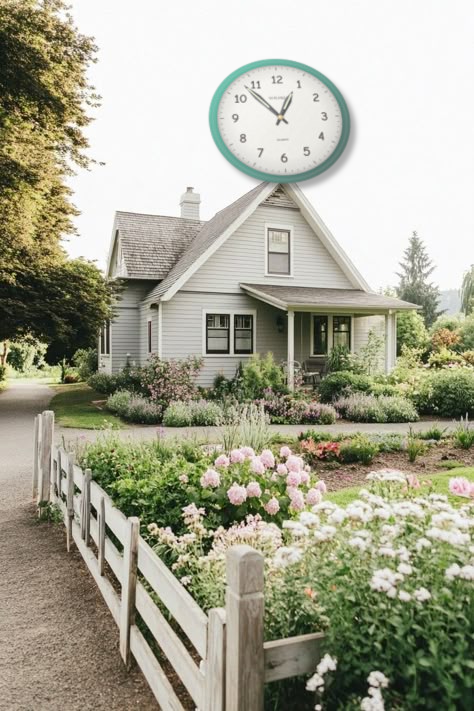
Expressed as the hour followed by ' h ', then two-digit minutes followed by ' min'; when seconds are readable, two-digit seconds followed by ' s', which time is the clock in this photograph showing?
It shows 12 h 53 min
